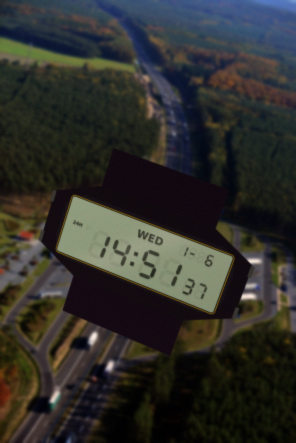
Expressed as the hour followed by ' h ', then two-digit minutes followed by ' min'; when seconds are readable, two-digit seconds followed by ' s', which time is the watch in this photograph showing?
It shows 14 h 51 min 37 s
